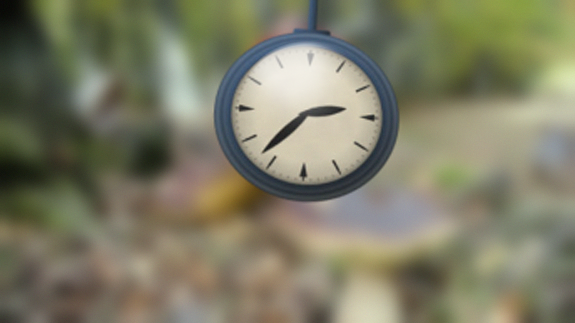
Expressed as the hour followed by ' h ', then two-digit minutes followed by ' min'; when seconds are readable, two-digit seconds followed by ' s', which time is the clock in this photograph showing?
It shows 2 h 37 min
